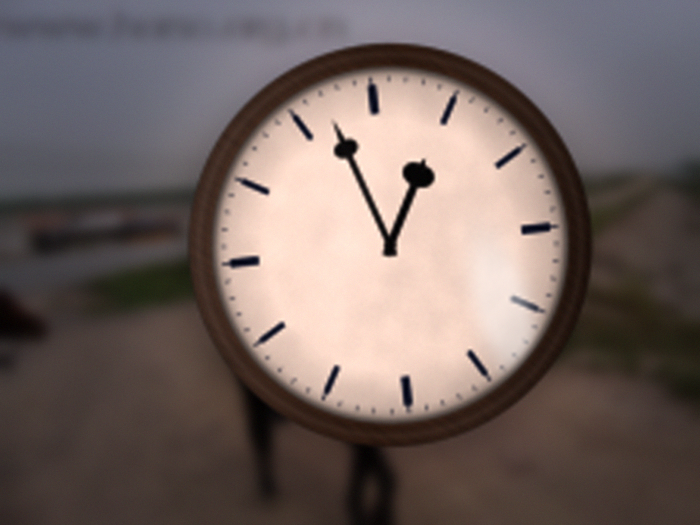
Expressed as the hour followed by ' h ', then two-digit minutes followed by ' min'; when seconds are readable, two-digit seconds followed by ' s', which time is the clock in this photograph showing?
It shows 12 h 57 min
